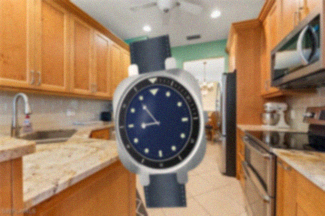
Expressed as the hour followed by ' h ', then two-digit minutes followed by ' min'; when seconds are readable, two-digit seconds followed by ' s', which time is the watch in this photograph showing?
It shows 8 h 54 min
